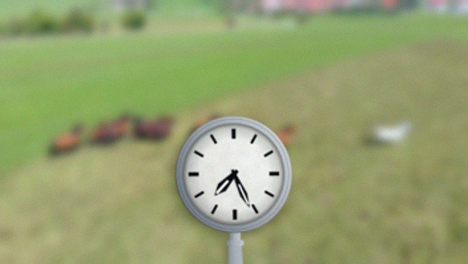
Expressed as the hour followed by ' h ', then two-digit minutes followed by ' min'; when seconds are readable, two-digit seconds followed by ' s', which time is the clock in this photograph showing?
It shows 7 h 26 min
